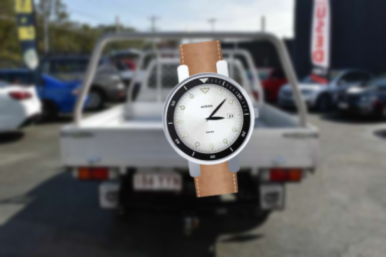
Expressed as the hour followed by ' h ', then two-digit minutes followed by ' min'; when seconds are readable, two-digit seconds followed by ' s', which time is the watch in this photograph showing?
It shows 3 h 08 min
